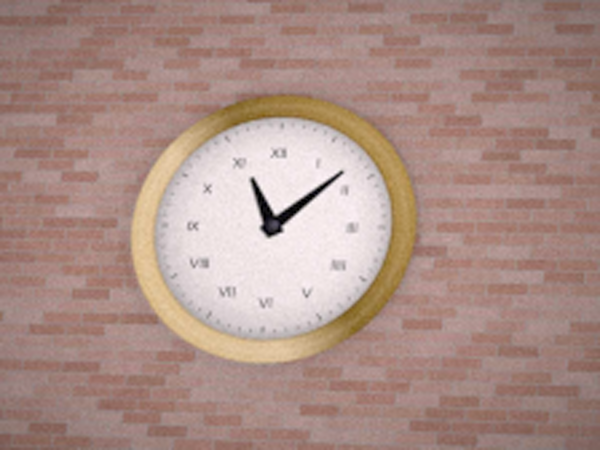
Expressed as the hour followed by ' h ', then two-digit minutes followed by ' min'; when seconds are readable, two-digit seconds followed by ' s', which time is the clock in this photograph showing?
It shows 11 h 08 min
